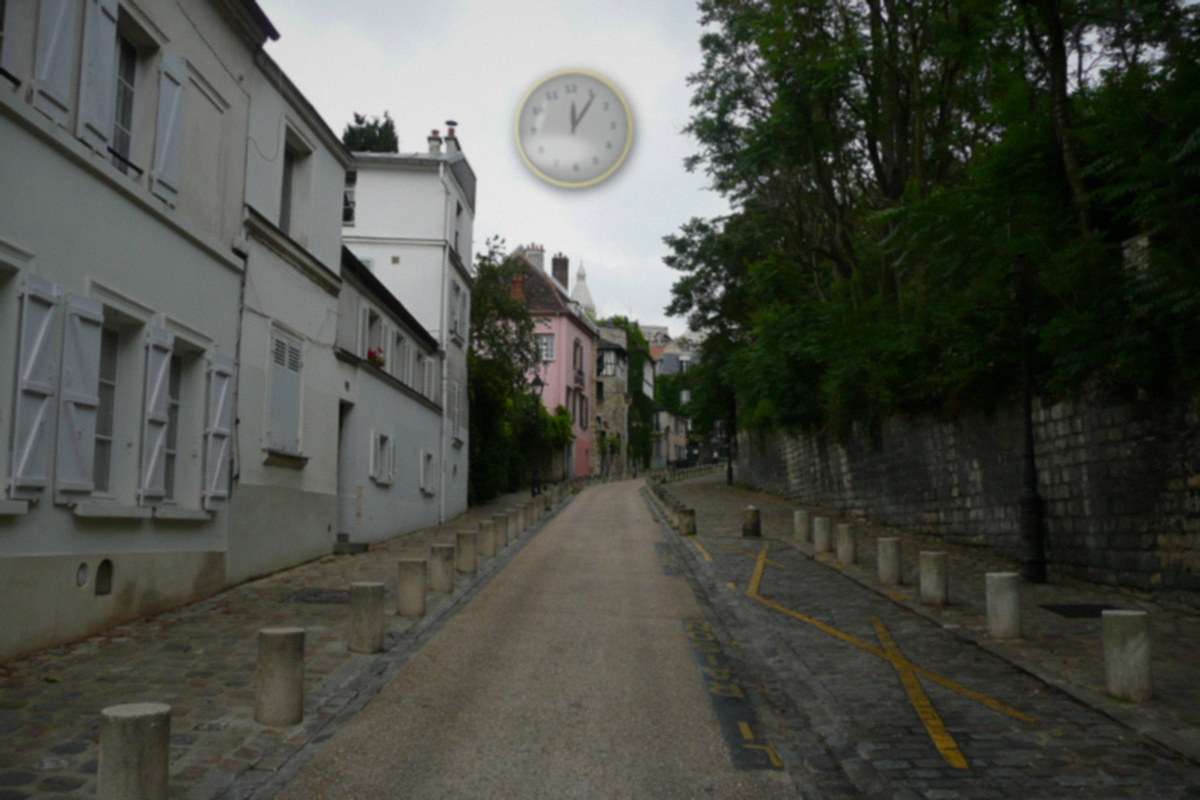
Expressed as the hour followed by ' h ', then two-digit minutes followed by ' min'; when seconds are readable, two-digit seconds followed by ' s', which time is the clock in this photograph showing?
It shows 12 h 06 min
